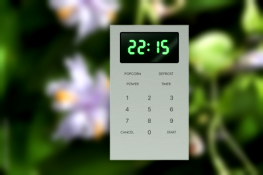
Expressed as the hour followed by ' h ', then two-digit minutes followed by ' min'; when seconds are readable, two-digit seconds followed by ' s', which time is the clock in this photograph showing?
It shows 22 h 15 min
